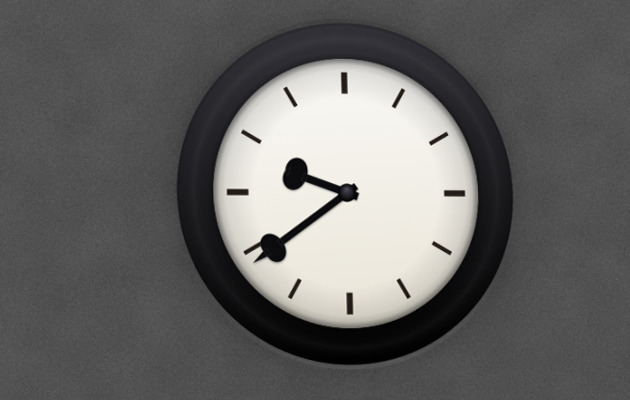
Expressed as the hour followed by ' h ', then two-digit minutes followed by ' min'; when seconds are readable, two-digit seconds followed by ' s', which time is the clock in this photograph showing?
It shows 9 h 39 min
